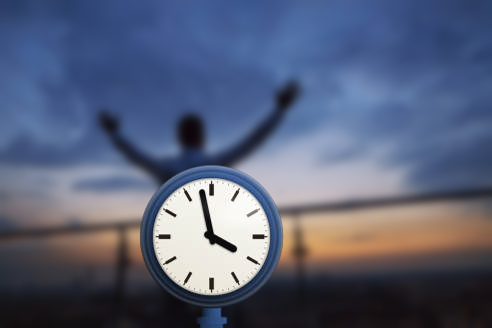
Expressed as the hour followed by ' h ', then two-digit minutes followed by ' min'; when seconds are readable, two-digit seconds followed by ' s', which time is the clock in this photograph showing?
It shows 3 h 58 min
